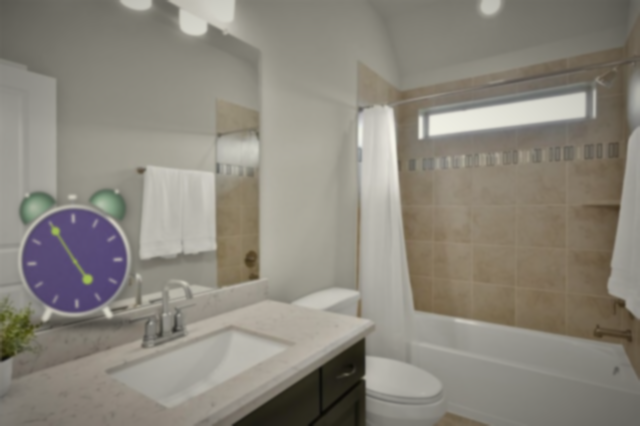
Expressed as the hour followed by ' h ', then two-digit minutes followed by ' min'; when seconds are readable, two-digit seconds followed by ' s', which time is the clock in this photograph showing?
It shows 4 h 55 min
